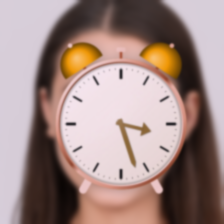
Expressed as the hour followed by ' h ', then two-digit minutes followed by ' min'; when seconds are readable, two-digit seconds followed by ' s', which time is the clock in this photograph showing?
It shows 3 h 27 min
